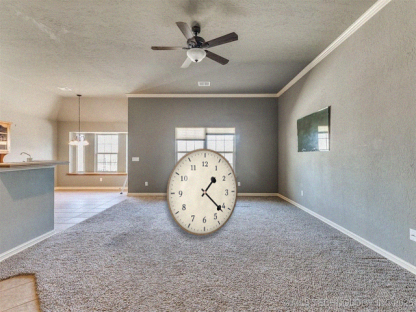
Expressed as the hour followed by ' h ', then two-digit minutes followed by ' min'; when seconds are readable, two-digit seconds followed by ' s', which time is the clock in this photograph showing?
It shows 1 h 22 min
